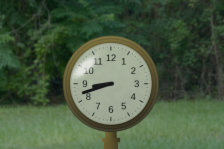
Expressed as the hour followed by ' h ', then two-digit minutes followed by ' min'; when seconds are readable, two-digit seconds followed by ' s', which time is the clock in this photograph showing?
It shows 8 h 42 min
